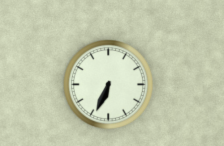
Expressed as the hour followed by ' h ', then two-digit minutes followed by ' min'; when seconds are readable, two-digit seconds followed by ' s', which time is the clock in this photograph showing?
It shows 6 h 34 min
